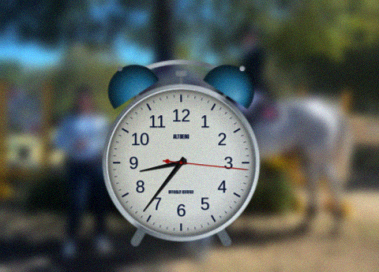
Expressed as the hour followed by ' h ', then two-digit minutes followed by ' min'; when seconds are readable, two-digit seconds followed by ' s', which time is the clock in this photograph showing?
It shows 8 h 36 min 16 s
